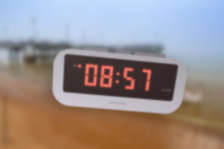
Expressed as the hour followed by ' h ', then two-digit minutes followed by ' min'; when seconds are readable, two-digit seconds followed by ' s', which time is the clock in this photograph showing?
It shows 8 h 57 min
